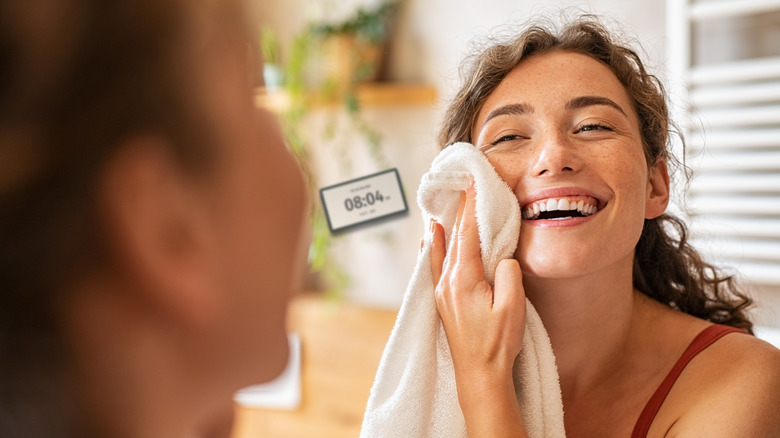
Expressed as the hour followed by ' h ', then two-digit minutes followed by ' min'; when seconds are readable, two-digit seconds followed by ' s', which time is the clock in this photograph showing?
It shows 8 h 04 min
